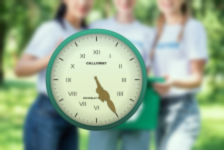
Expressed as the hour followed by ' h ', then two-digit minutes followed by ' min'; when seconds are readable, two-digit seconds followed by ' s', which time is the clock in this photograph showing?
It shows 5 h 25 min
